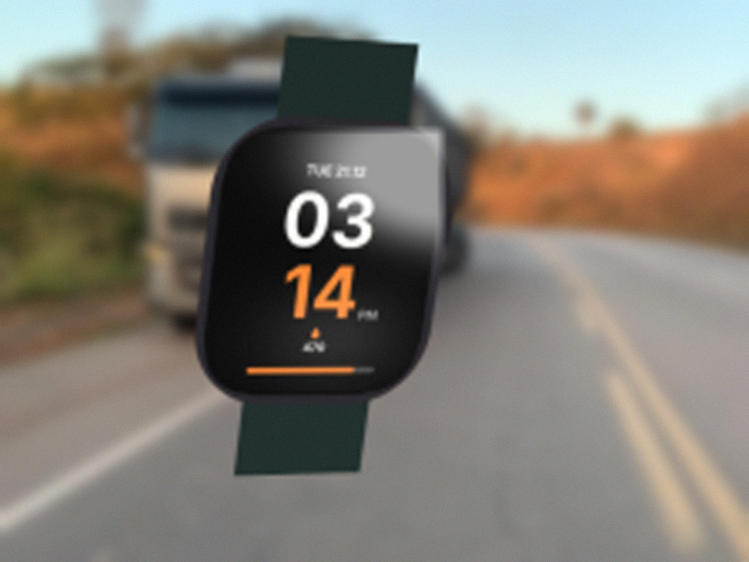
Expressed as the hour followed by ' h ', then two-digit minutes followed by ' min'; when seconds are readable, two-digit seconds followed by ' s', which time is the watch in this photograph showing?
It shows 3 h 14 min
